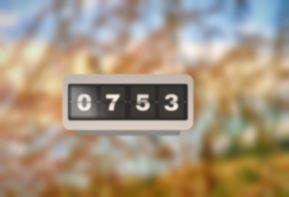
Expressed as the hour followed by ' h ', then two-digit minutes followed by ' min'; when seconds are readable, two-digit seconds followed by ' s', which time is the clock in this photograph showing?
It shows 7 h 53 min
